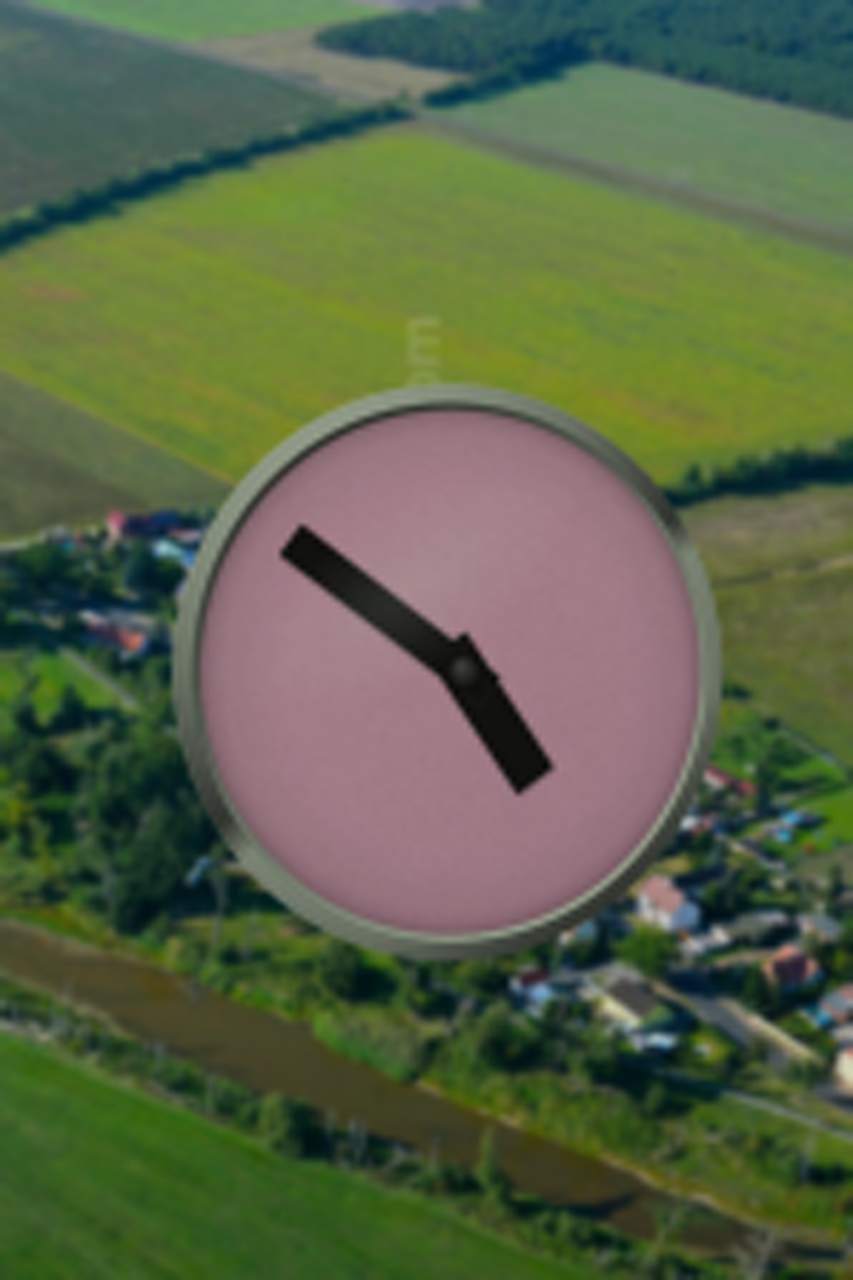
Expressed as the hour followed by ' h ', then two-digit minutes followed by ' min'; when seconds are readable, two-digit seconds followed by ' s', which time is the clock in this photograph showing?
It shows 4 h 51 min
